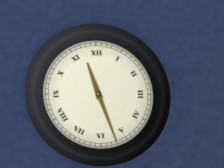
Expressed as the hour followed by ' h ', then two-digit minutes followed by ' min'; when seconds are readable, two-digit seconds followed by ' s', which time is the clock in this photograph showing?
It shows 11 h 27 min
